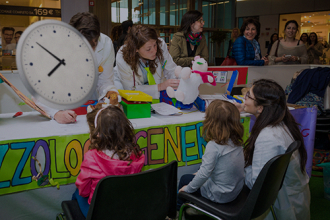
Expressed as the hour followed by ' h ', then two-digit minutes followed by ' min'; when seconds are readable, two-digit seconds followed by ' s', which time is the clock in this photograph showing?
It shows 7 h 52 min
